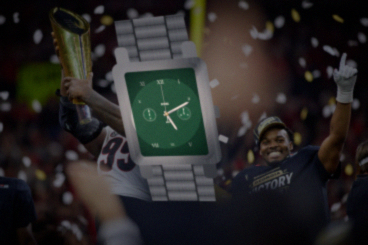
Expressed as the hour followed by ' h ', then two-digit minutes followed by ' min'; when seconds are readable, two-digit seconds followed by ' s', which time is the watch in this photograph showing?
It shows 5 h 11 min
